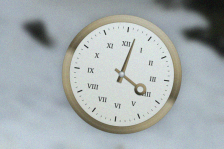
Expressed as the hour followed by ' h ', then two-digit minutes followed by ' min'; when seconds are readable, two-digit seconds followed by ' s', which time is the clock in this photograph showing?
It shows 4 h 02 min
